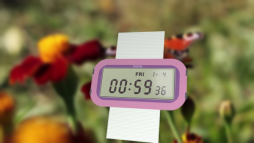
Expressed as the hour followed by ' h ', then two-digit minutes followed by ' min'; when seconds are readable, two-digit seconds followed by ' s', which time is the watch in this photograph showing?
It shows 0 h 59 min 36 s
